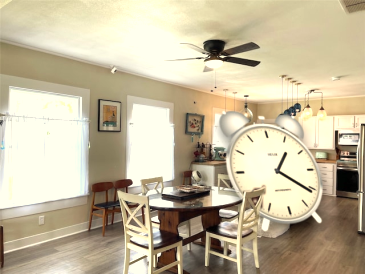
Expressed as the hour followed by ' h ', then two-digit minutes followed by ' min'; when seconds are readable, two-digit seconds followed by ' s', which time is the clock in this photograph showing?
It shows 1 h 21 min
